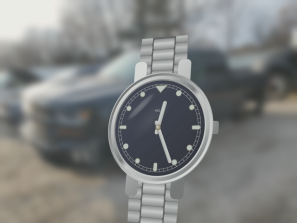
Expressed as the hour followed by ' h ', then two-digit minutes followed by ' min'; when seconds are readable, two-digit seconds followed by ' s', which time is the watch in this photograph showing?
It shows 12 h 26 min
